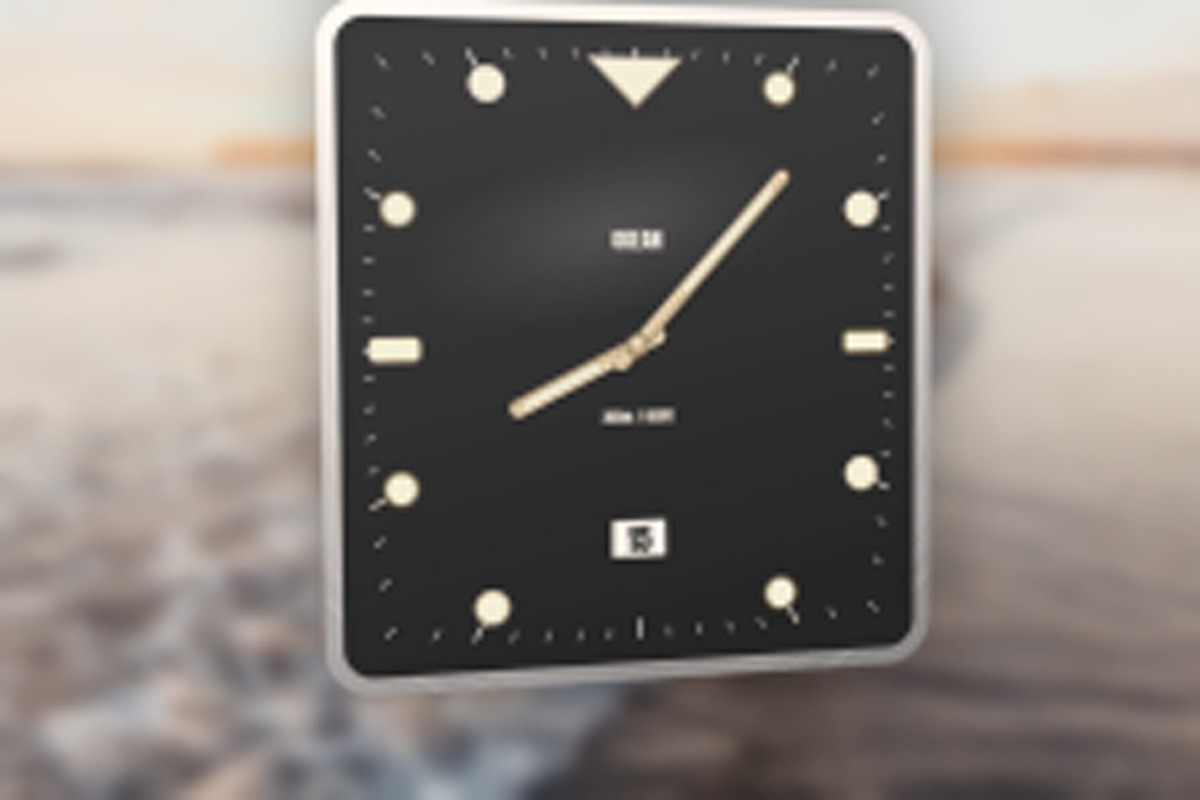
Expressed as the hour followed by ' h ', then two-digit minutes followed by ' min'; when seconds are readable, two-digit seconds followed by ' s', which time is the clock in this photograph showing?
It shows 8 h 07 min
